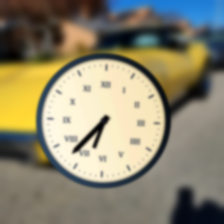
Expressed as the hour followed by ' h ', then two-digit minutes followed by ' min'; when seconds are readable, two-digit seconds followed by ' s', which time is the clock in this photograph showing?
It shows 6 h 37 min
